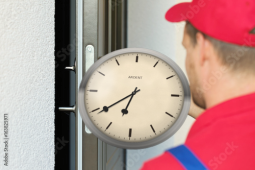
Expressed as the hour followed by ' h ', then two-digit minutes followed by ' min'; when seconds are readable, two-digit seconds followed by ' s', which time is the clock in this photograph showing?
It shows 6 h 39 min
